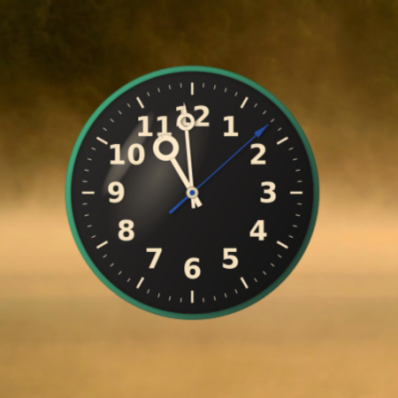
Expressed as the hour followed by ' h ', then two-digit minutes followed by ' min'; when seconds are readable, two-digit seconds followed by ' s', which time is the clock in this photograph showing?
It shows 10 h 59 min 08 s
